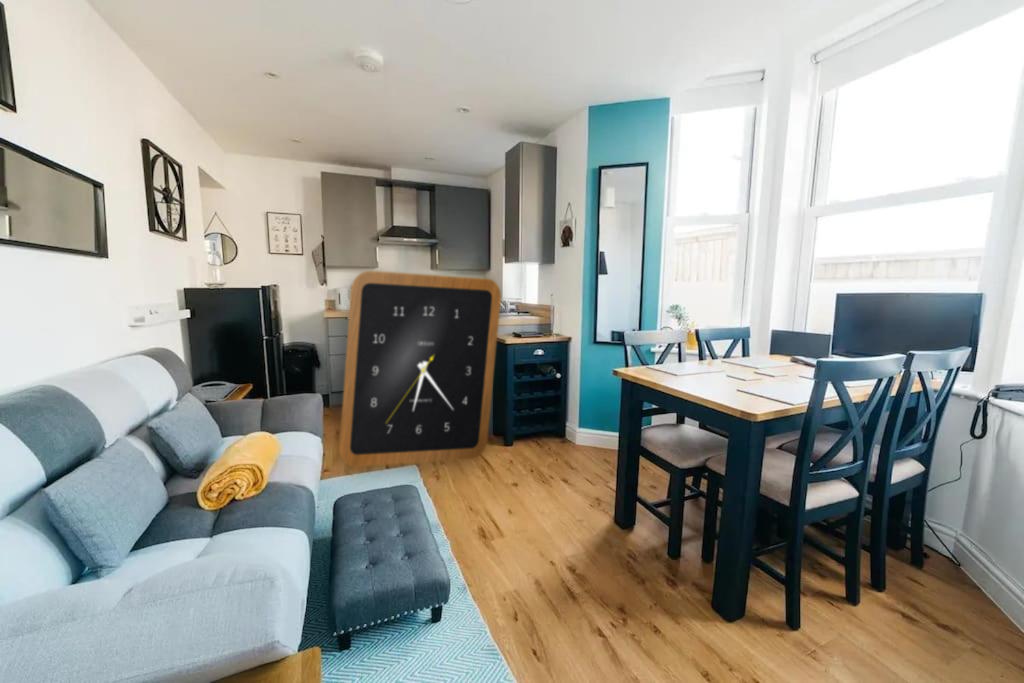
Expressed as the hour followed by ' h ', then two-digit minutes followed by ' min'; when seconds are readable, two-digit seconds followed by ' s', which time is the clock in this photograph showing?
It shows 6 h 22 min 36 s
